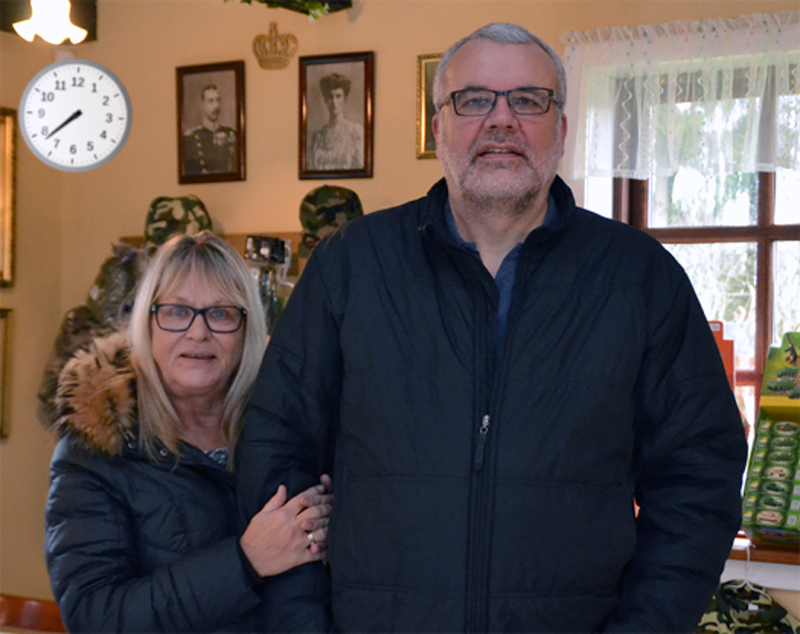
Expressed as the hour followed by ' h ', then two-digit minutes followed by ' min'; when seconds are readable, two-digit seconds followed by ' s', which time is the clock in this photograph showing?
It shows 7 h 38 min
